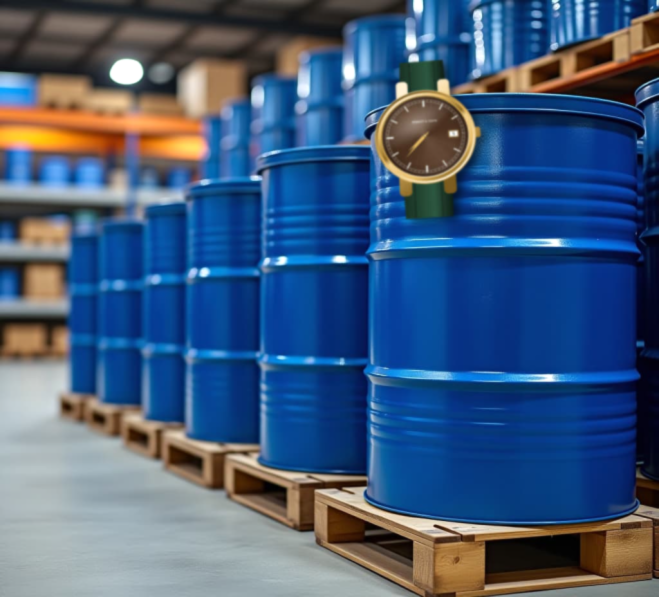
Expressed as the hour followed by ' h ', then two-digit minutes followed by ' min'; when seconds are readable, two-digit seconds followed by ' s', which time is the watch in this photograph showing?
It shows 7 h 37 min
